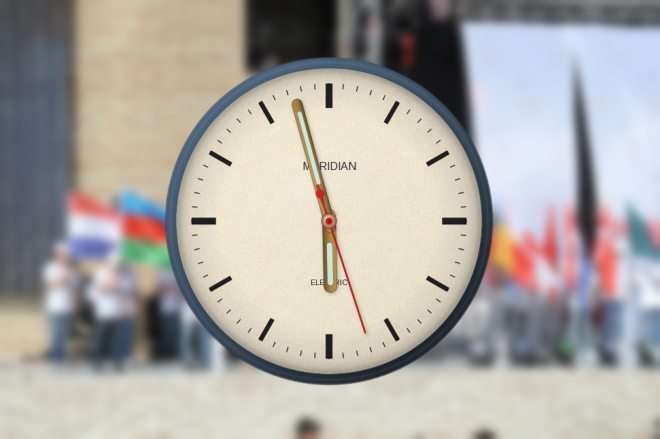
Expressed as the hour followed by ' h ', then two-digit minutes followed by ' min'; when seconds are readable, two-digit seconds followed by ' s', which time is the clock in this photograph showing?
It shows 5 h 57 min 27 s
